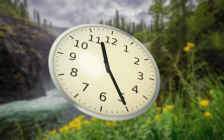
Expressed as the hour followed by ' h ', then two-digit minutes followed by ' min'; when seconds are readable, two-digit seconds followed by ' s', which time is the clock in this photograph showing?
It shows 11 h 25 min
